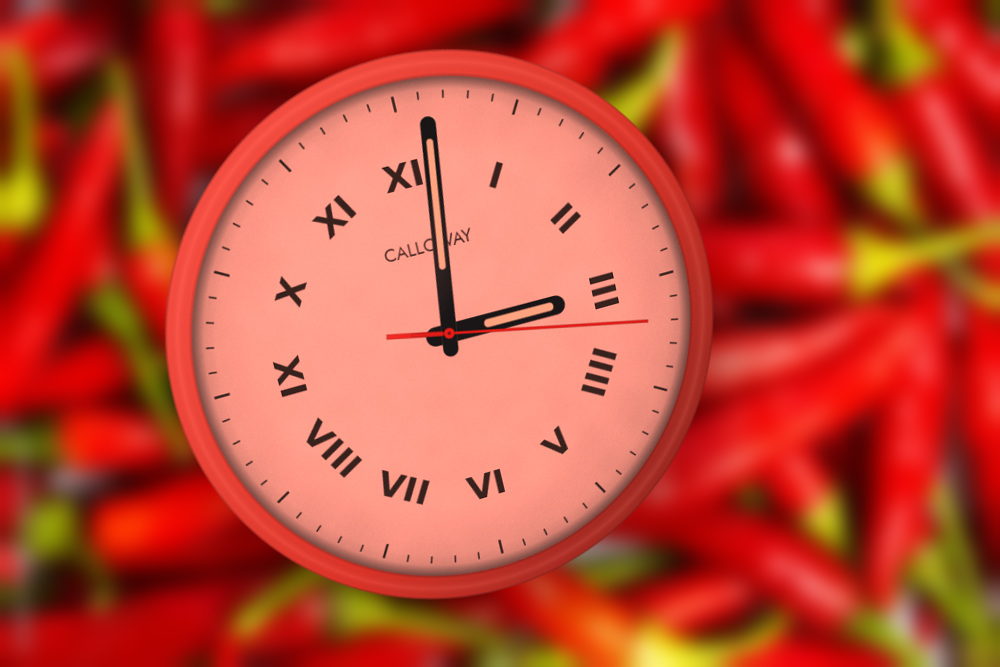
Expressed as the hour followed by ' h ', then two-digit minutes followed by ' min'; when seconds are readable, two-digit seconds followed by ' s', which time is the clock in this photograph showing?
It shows 3 h 01 min 17 s
